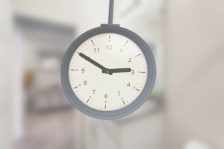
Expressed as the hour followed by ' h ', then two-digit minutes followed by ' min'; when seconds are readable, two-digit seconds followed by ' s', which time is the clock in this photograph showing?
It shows 2 h 50 min
